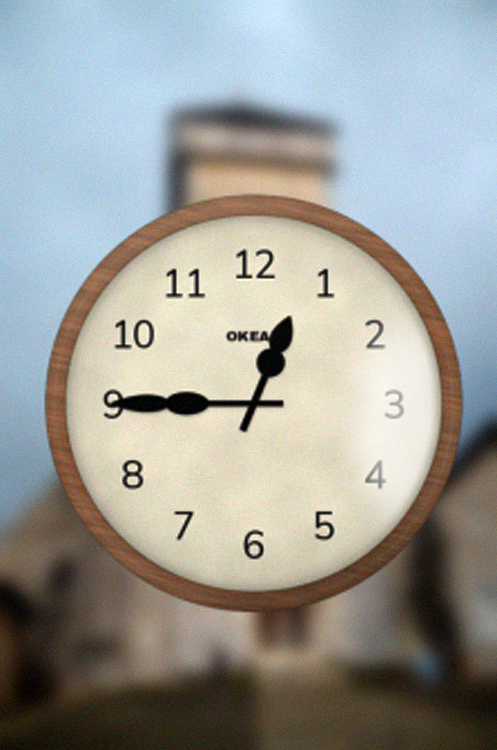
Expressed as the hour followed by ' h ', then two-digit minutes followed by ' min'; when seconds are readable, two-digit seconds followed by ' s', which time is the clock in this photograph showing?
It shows 12 h 45 min
